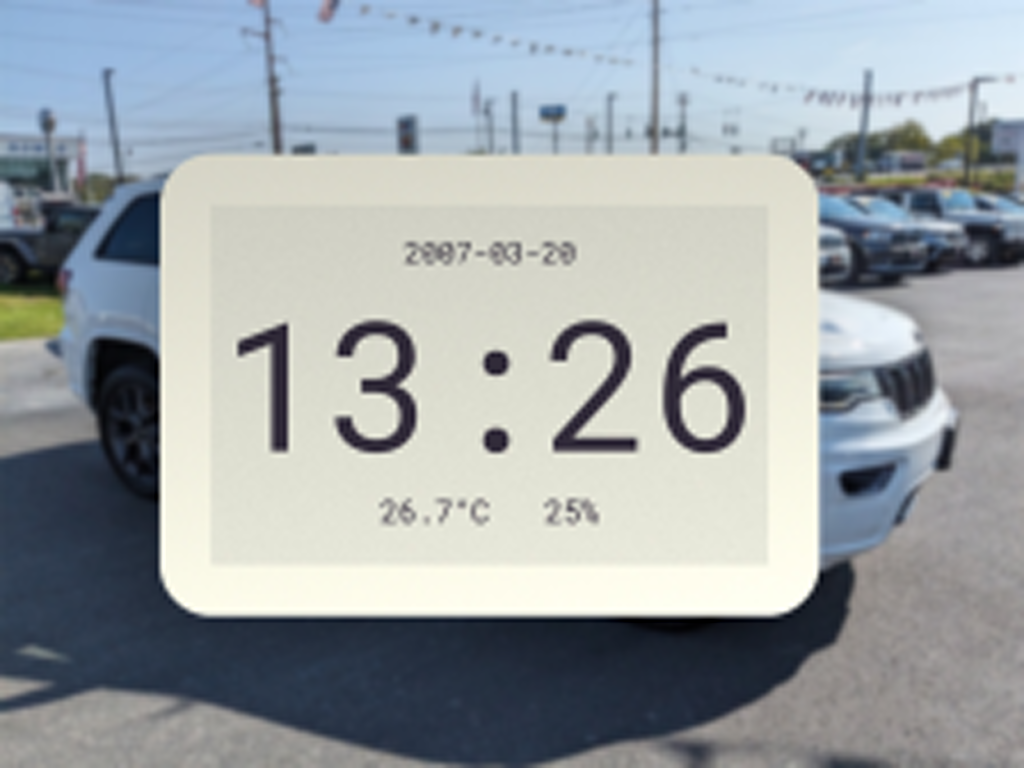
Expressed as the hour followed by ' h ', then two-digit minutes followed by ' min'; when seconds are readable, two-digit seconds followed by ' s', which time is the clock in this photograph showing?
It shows 13 h 26 min
